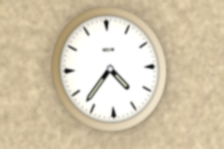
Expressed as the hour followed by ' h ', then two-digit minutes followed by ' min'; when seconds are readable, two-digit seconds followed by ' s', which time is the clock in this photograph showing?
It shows 4 h 37 min
